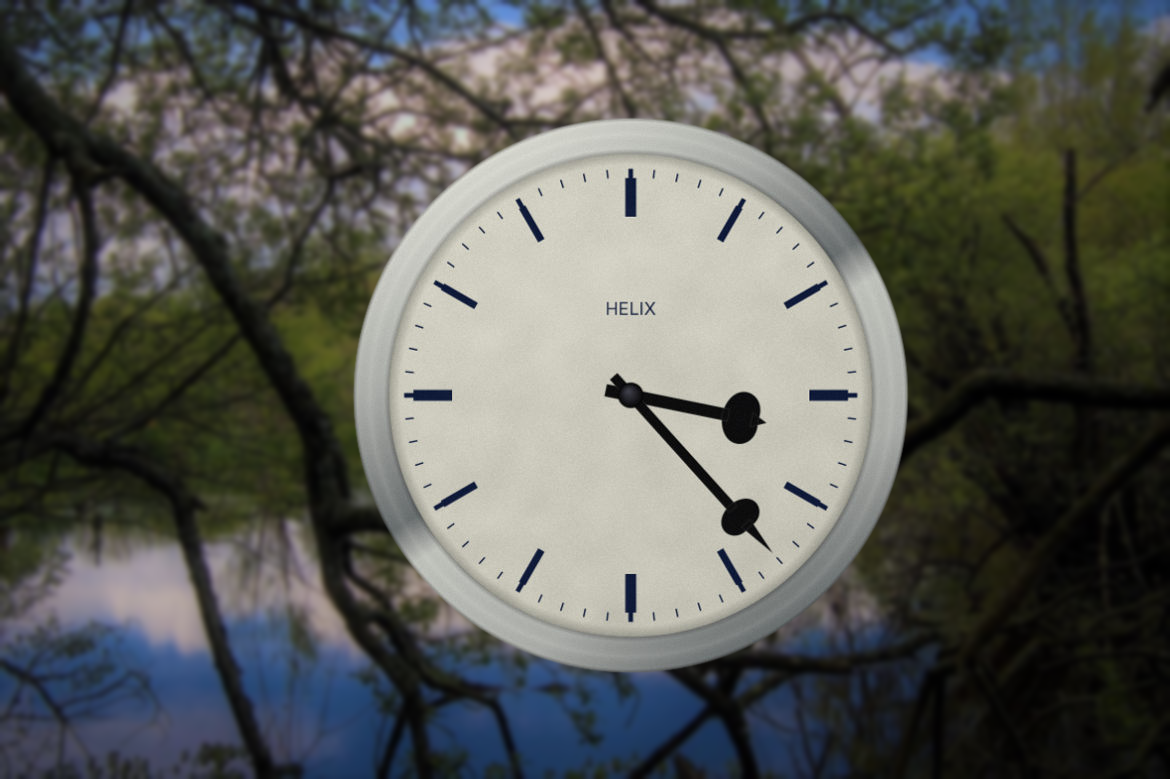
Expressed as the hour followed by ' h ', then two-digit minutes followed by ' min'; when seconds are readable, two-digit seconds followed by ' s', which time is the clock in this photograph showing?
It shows 3 h 23 min
